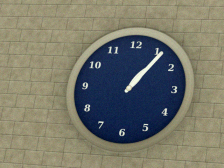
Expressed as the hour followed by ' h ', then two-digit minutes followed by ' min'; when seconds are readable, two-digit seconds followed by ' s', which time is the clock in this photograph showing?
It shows 1 h 06 min
